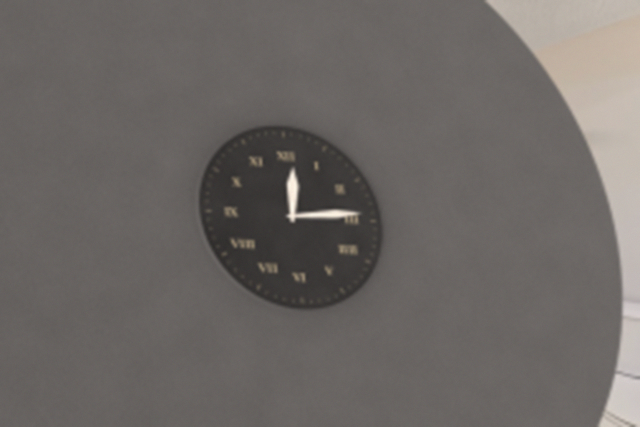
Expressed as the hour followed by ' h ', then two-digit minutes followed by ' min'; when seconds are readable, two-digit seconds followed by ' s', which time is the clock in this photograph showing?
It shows 12 h 14 min
